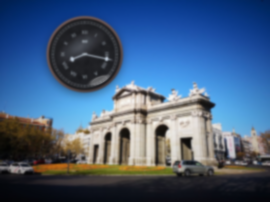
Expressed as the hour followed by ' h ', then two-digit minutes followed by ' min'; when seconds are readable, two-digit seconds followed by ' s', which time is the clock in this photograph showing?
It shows 8 h 17 min
